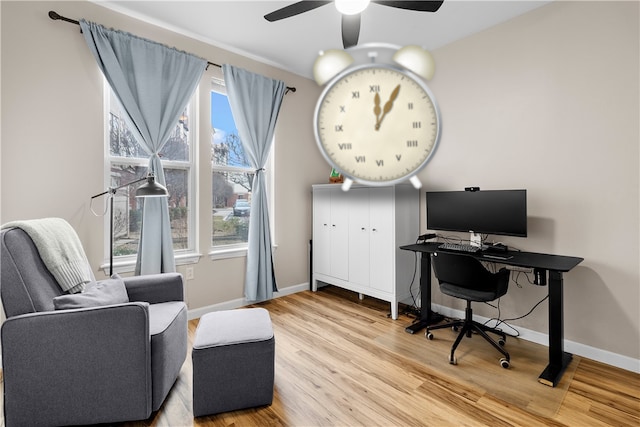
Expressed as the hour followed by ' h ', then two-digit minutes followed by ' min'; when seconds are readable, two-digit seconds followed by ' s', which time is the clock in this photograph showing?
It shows 12 h 05 min
